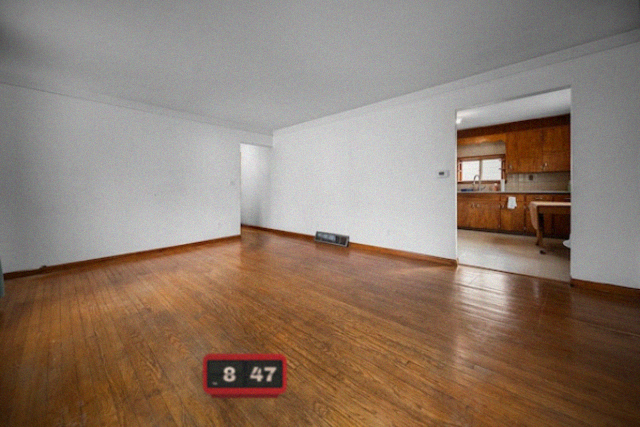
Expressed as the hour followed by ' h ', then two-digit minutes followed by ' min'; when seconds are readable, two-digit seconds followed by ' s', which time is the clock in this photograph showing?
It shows 8 h 47 min
